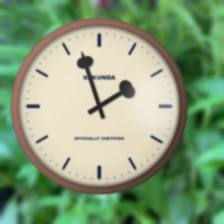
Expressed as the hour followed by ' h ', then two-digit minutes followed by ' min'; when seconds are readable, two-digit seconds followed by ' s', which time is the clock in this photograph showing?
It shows 1 h 57 min
